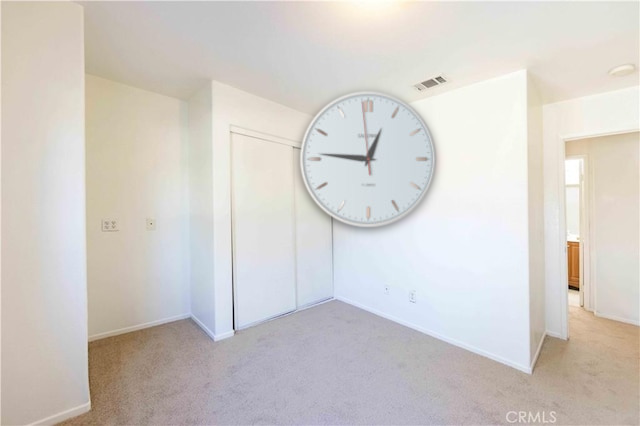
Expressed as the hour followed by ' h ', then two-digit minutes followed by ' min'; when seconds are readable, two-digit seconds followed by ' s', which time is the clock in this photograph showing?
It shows 12 h 45 min 59 s
